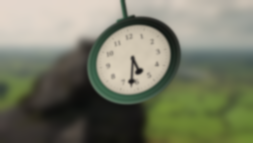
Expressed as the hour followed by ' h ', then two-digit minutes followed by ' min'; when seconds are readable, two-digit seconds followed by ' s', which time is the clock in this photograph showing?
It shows 5 h 32 min
